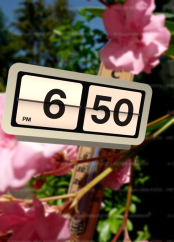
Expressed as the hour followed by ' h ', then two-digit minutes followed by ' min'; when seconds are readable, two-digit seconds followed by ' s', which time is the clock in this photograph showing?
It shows 6 h 50 min
